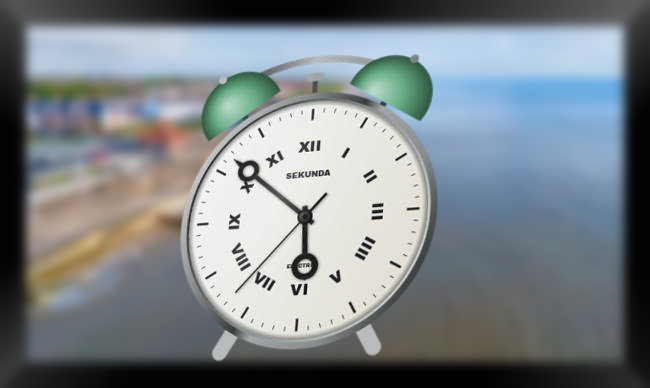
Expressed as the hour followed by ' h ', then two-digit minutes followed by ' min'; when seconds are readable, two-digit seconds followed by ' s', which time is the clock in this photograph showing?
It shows 5 h 51 min 37 s
